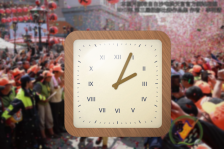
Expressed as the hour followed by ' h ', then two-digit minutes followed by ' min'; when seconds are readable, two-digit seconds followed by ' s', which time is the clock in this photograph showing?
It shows 2 h 04 min
